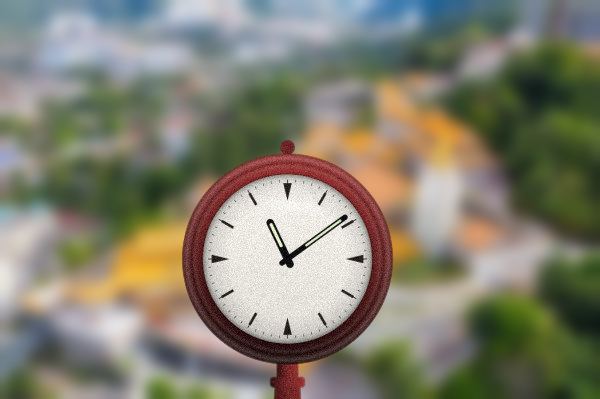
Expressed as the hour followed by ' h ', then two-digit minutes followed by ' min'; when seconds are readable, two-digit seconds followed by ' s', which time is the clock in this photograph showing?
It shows 11 h 09 min
